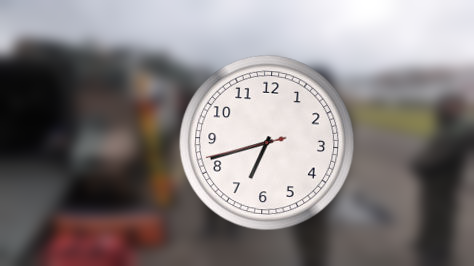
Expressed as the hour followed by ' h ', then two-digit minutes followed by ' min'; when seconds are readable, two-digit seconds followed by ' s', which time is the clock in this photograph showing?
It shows 6 h 41 min 42 s
